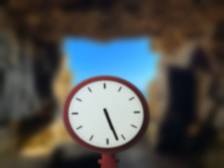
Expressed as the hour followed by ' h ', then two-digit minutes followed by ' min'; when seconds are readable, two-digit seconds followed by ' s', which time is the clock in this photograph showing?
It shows 5 h 27 min
